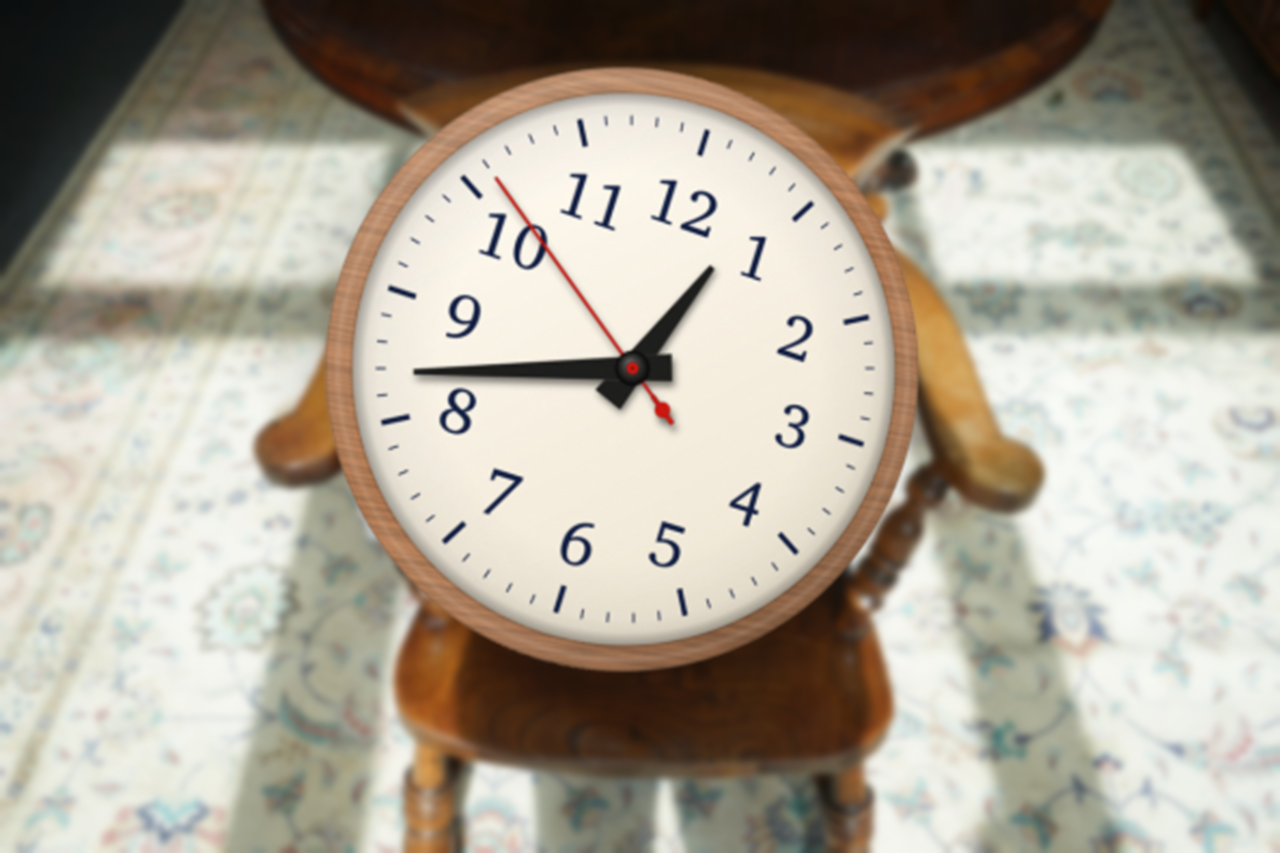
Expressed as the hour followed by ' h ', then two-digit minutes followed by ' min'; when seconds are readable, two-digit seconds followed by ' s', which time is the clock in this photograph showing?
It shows 12 h 41 min 51 s
